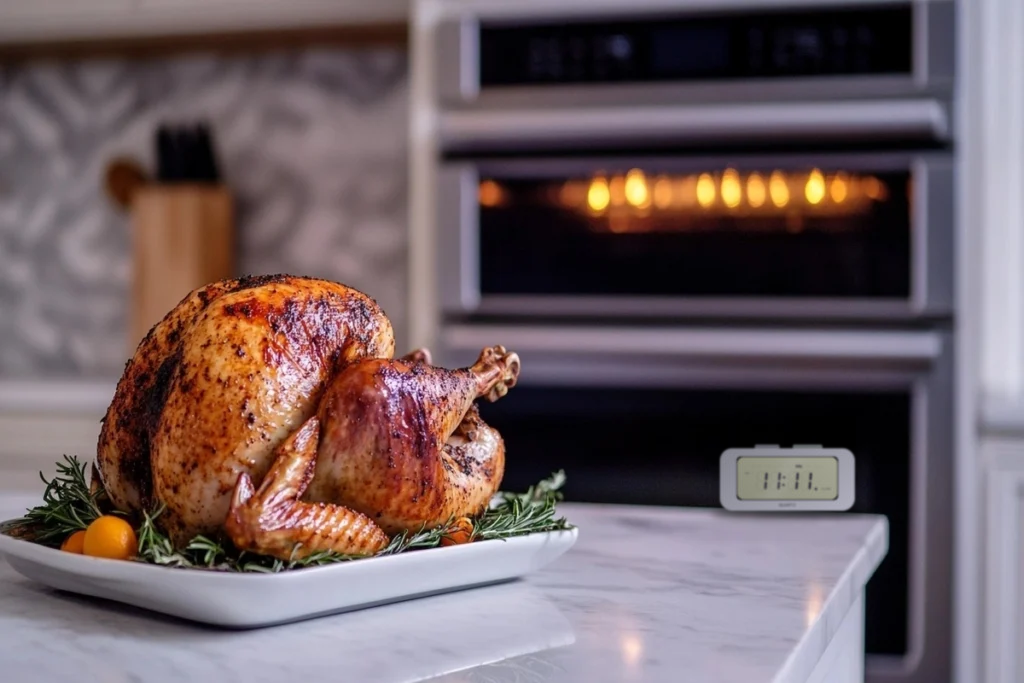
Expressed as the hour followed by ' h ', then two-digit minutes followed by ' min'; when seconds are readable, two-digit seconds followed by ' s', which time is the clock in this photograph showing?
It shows 11 h 11 min
